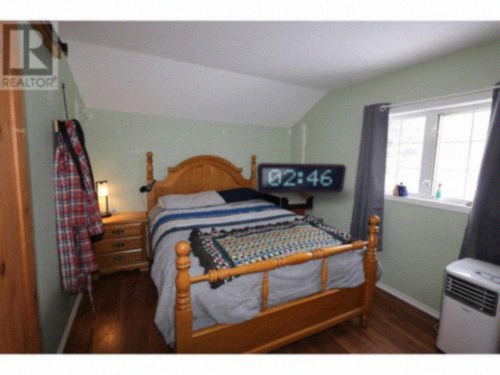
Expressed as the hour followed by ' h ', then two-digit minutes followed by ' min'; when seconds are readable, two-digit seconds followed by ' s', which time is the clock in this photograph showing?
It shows 2 h 46 min
